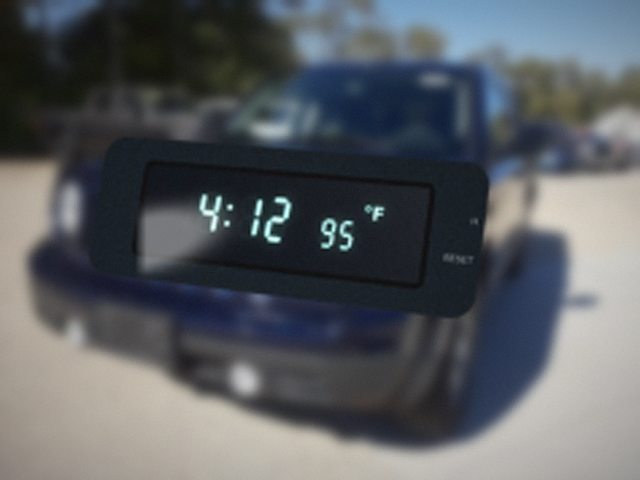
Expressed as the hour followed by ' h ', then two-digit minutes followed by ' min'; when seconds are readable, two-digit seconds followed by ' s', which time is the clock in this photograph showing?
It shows 4 h 12 min
